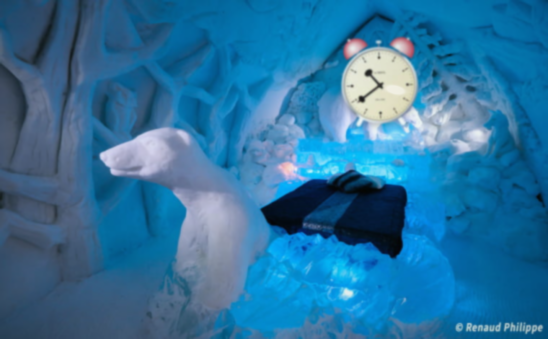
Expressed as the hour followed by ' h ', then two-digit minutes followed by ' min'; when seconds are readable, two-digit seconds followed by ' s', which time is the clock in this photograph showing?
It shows 10 h 39 min
